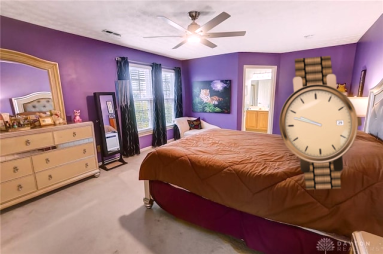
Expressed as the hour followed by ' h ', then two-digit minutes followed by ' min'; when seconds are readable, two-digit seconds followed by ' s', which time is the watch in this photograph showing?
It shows 9 h 48 min
